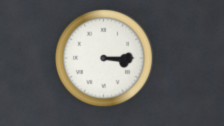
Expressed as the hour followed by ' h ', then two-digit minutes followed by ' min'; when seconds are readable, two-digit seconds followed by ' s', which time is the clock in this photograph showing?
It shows 3 h 15 min
